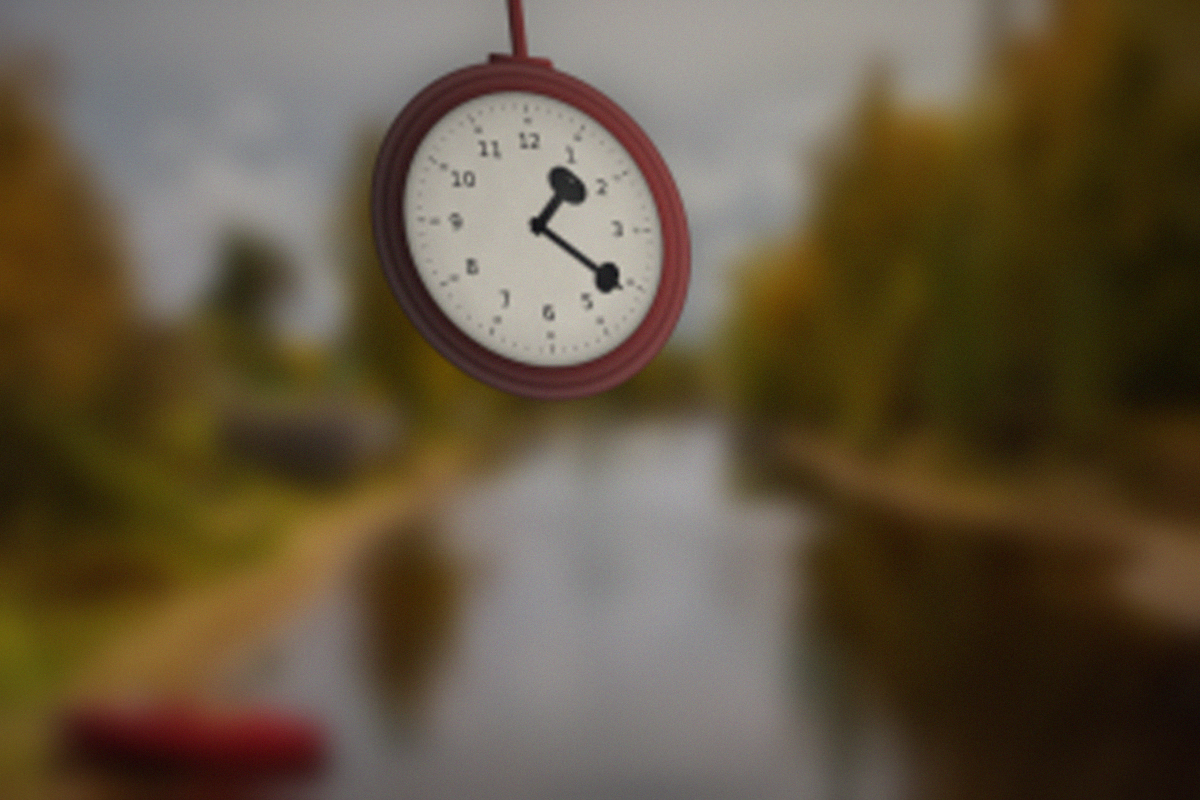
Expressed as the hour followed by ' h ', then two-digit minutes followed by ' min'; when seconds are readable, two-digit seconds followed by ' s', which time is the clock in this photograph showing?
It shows 1 h 21 min
